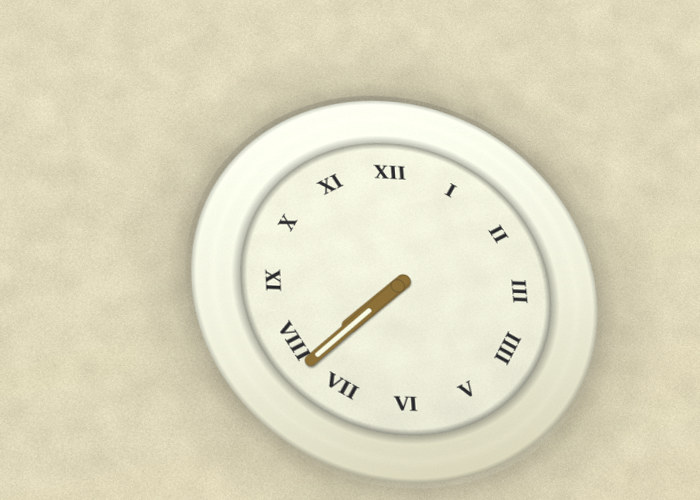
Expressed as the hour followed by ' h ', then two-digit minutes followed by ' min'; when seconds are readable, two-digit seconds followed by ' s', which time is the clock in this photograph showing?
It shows 7 h 38 min
